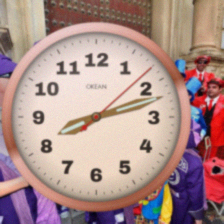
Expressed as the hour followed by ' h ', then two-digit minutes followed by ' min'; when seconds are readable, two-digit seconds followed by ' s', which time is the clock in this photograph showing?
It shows 8 h 12 min 08 s
